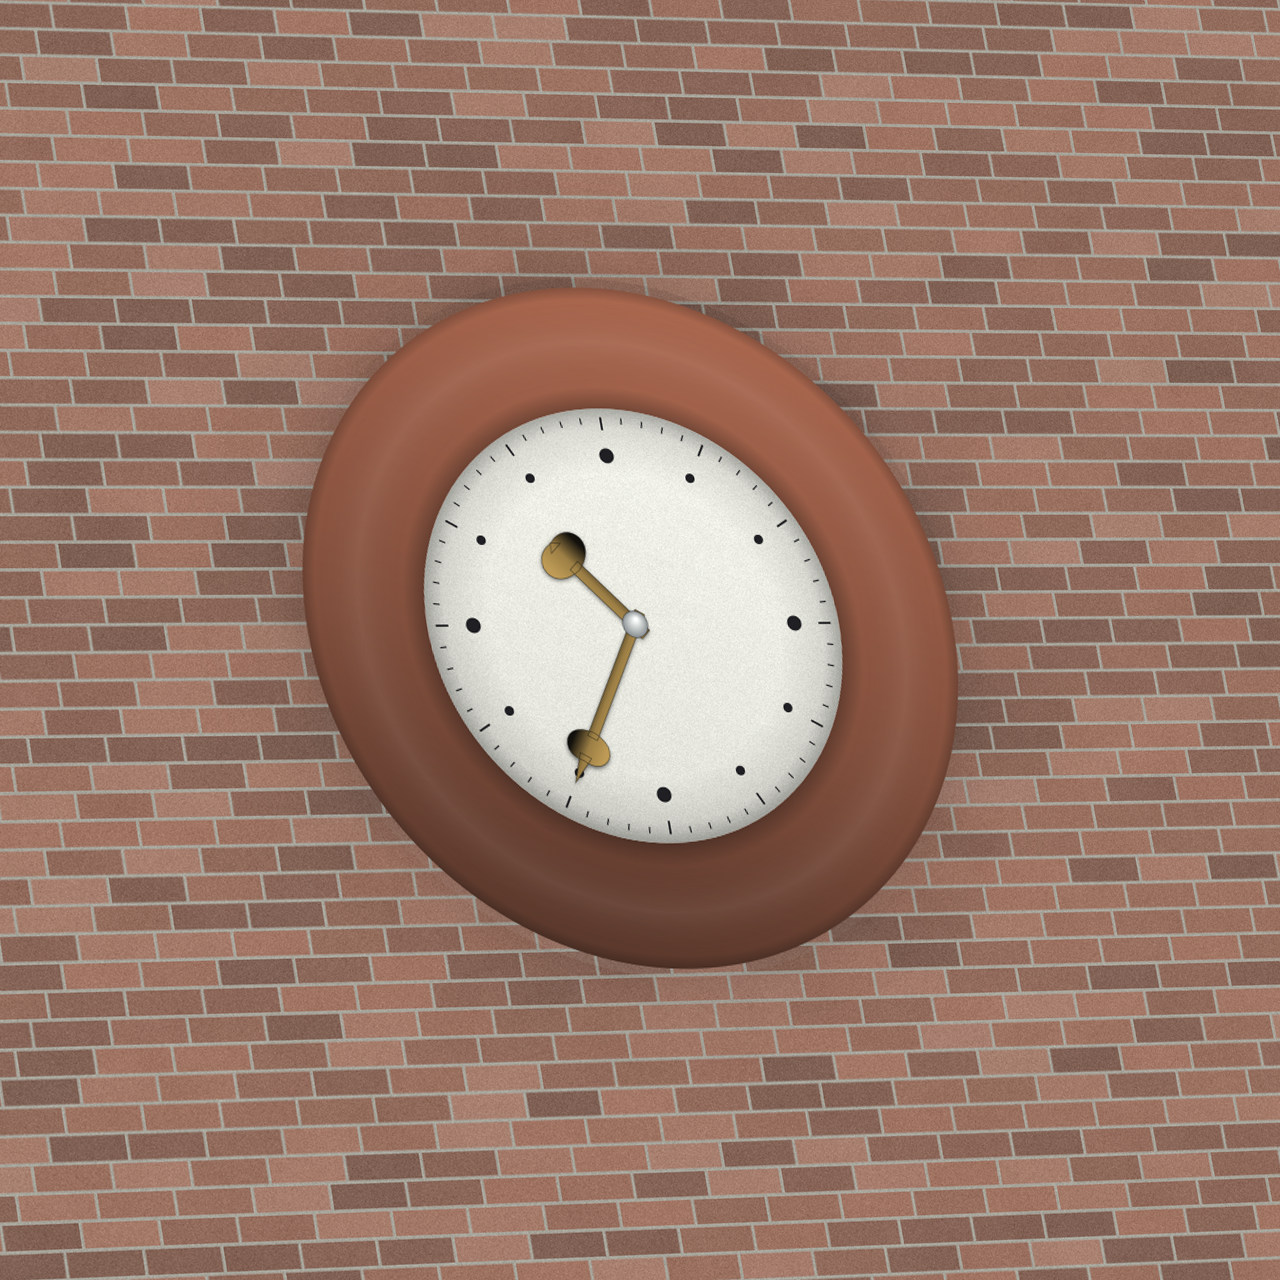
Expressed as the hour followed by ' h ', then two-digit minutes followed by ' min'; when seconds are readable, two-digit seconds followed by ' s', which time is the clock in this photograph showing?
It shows 10 h 35 min
